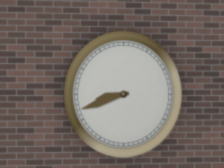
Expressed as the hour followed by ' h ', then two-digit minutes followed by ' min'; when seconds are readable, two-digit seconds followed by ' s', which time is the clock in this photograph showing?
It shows 8 h 42 min
